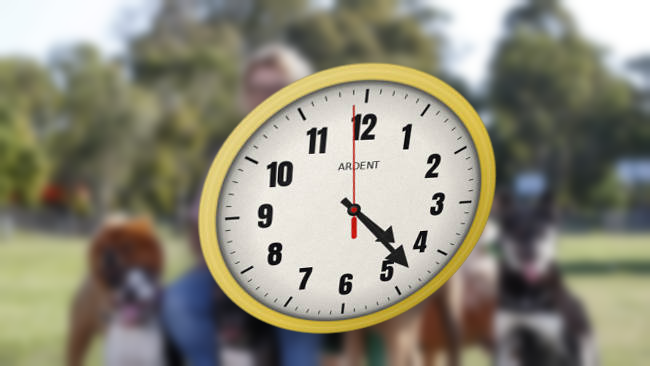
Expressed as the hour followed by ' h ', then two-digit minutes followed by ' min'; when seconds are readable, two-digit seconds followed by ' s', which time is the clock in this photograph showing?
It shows 4 h 22 min 59 s
